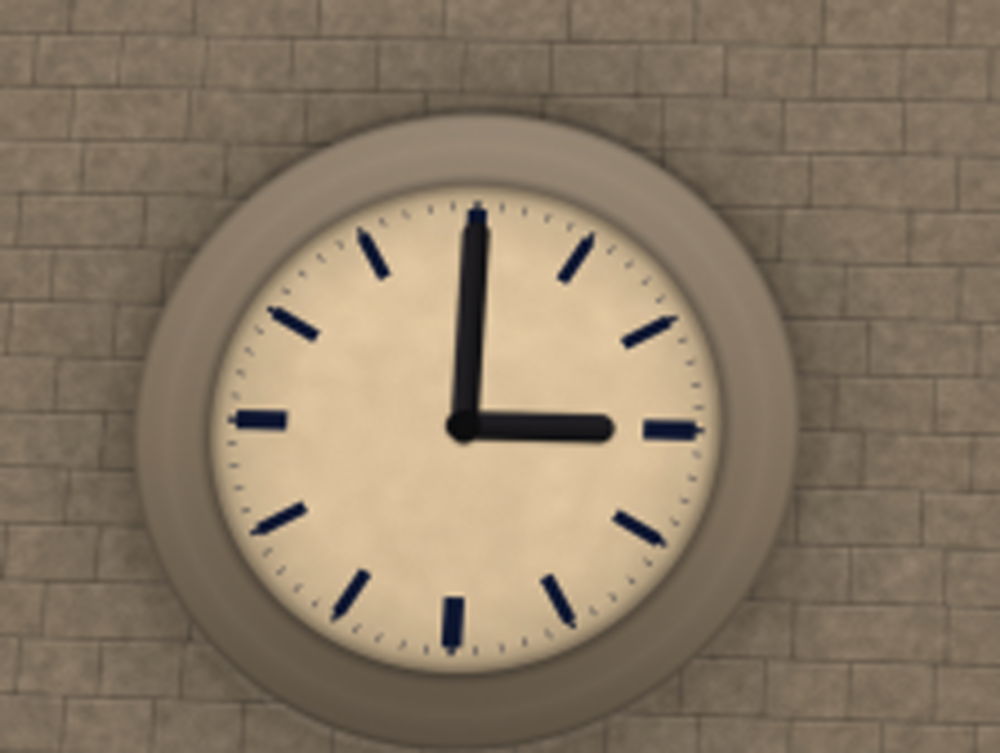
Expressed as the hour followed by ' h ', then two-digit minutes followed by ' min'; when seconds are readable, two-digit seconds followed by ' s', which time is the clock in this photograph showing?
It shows 3 h 00 min
